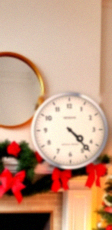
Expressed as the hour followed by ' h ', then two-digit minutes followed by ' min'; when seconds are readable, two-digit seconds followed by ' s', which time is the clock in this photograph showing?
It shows 4 h 23 min
